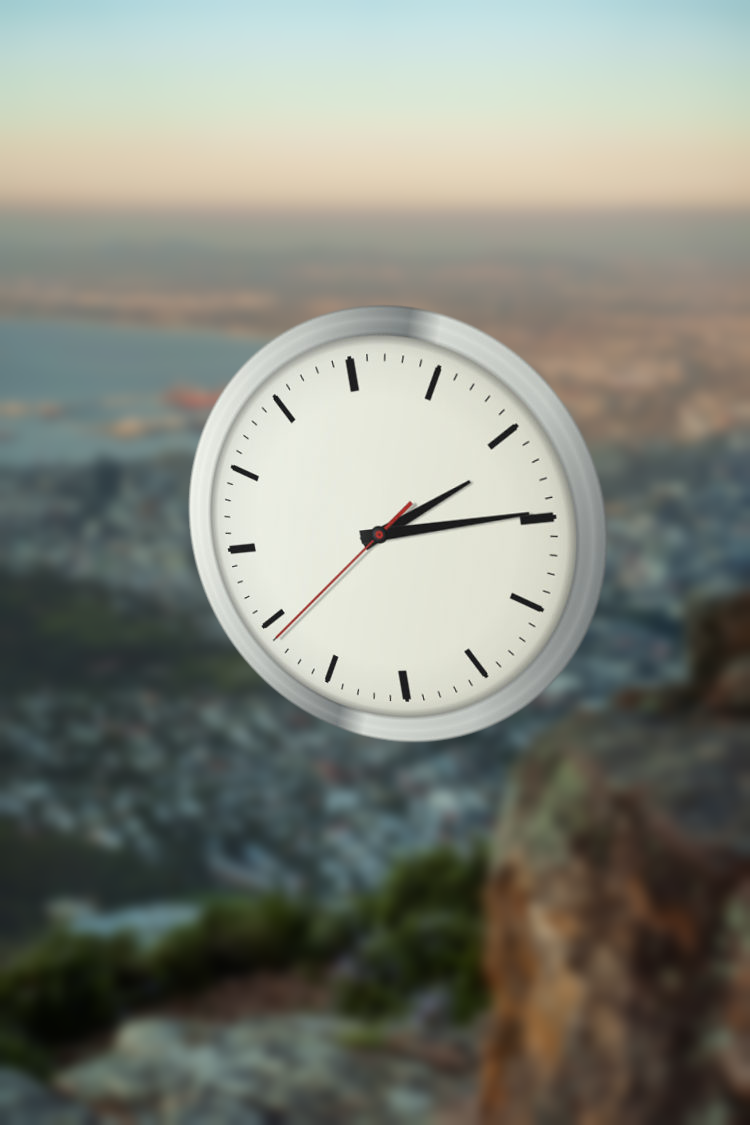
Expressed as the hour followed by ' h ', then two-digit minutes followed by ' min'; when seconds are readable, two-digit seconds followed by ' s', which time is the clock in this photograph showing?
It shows 2 h 14 min 39 s
